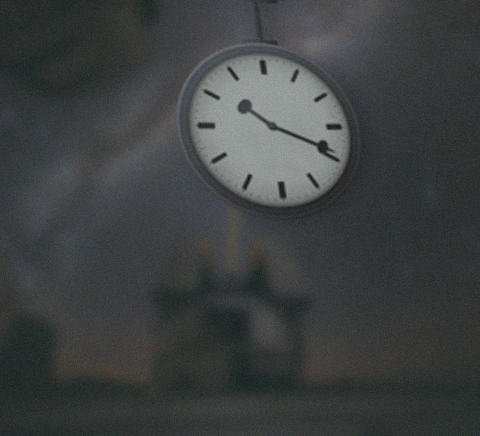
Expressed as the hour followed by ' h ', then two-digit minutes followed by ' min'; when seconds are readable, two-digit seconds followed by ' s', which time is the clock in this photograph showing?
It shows 10 h 19 min
